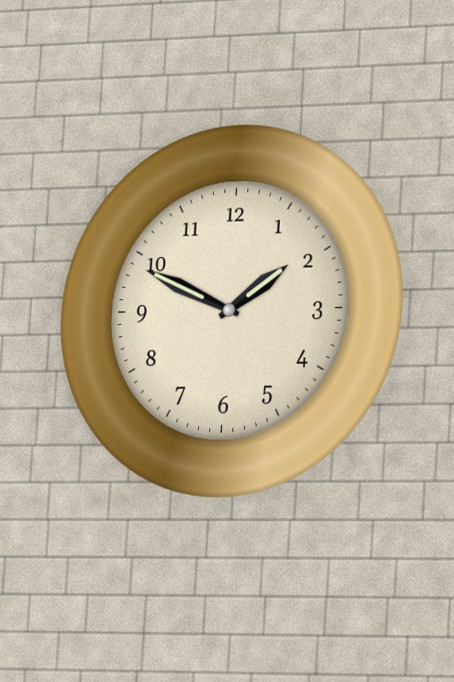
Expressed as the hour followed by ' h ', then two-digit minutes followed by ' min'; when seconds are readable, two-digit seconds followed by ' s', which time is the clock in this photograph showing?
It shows 1 h 49 min
